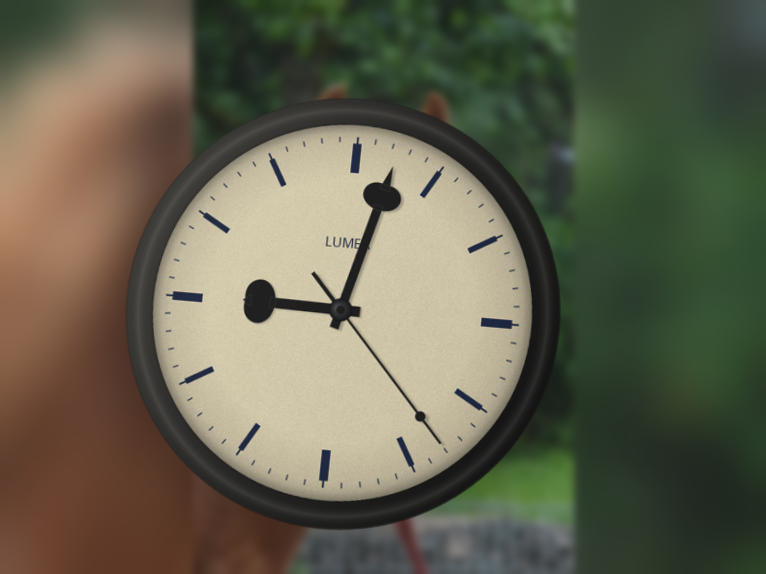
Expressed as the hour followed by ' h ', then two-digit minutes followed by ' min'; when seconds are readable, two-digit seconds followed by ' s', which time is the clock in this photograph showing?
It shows 9 h 02 min 23 s
